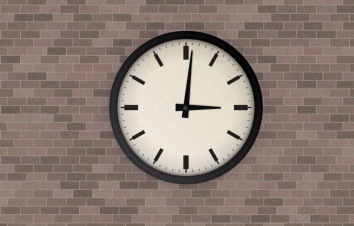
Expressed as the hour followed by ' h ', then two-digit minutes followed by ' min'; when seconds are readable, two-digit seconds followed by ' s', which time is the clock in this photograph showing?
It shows 3 h 01 min
